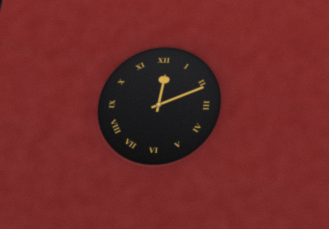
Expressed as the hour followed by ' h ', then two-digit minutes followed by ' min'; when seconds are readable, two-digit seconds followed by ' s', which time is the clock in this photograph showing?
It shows 12 h 11 min
